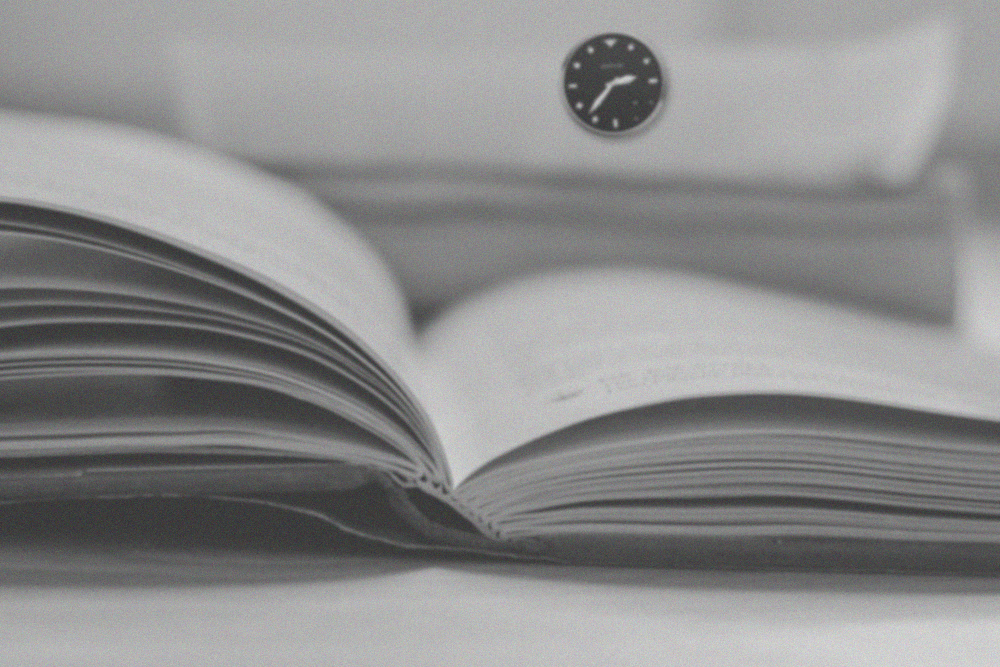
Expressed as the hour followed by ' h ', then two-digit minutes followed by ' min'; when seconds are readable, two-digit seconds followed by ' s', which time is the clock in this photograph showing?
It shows 2 h 37 min
